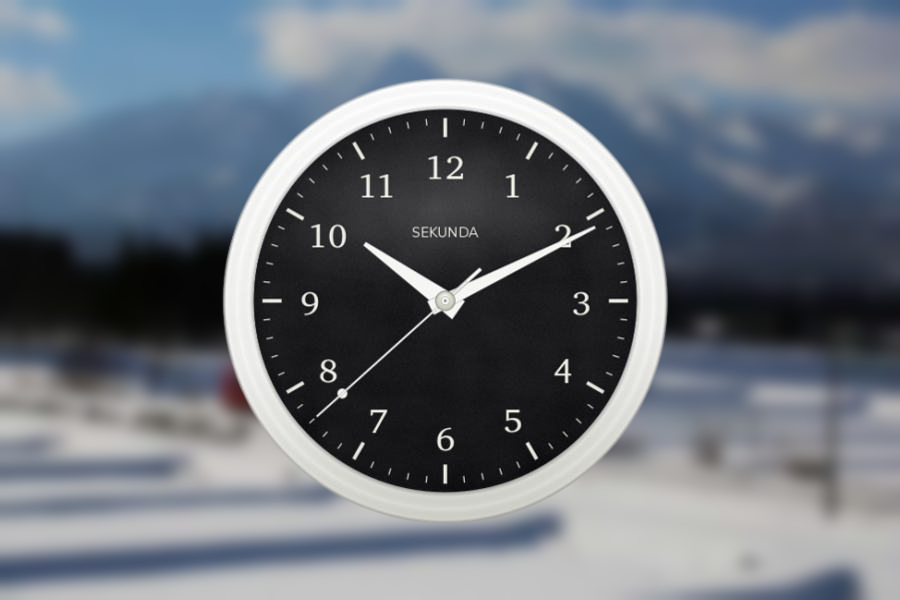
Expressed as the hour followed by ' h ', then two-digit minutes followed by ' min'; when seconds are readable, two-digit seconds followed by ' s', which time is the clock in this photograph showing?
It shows 10 h 10 min 38 s
